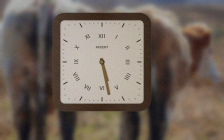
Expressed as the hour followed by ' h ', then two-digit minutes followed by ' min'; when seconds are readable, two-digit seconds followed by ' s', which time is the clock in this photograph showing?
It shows 5 h 28 min
